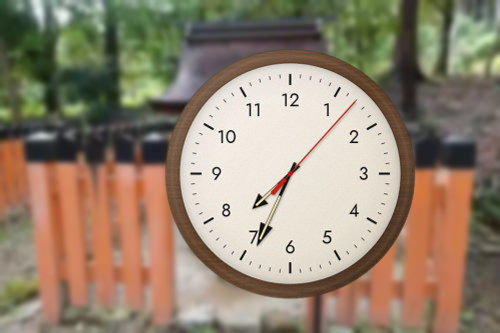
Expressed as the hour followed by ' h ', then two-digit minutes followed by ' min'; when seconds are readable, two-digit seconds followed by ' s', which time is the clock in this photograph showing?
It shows 7 h 34 min 07 s
